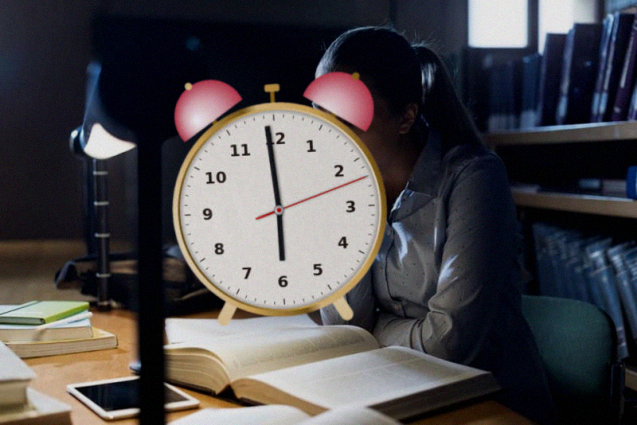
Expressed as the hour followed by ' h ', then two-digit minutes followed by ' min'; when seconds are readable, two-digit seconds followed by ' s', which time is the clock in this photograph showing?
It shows 5 h 59 min 12 s
